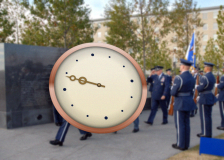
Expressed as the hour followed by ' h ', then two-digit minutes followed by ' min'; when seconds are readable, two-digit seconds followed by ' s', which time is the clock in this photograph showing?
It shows 9 h 49 min
